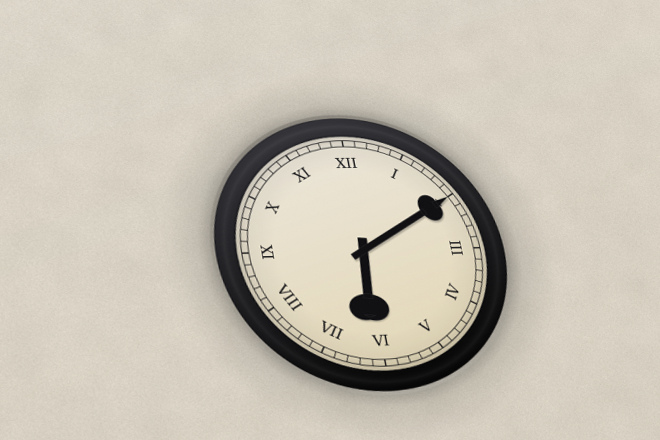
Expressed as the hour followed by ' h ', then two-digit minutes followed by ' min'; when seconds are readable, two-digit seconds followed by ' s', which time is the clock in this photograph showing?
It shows 6 h 10 min
